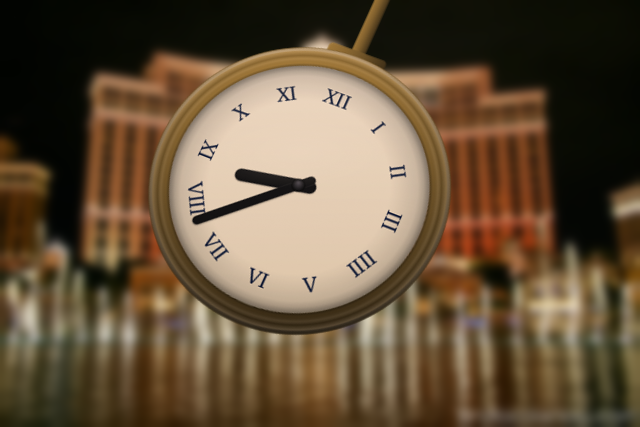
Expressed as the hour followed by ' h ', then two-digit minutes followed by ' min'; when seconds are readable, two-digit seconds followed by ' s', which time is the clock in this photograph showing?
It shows 8 h 38 min
